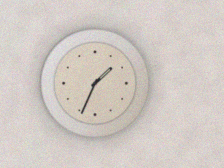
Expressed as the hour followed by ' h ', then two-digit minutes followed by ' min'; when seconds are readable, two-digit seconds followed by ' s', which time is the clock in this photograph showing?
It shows 1 h 34 min
